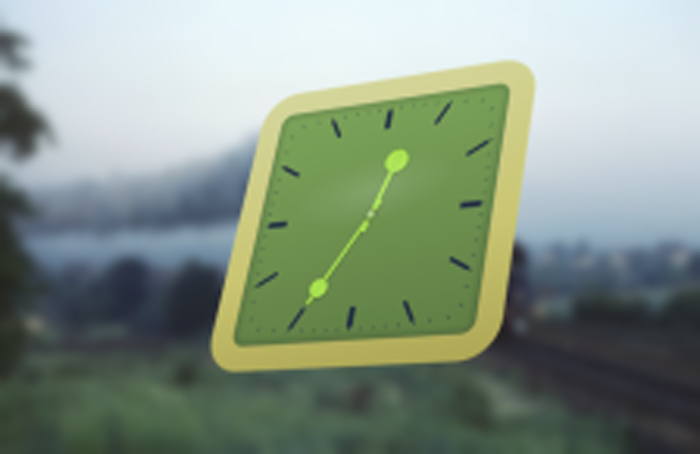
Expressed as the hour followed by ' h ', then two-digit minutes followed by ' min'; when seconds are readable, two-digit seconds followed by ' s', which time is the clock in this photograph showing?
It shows 12 h 35 min
